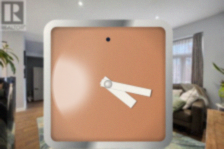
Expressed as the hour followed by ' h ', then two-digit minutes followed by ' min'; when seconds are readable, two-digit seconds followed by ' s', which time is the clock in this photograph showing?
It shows 4 h 17 min
